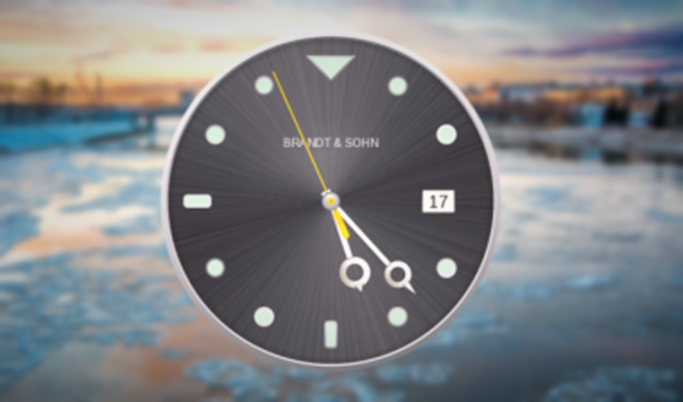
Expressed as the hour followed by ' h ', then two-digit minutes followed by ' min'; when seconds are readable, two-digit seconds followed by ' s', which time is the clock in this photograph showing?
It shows 5 h 22 min 56 s
